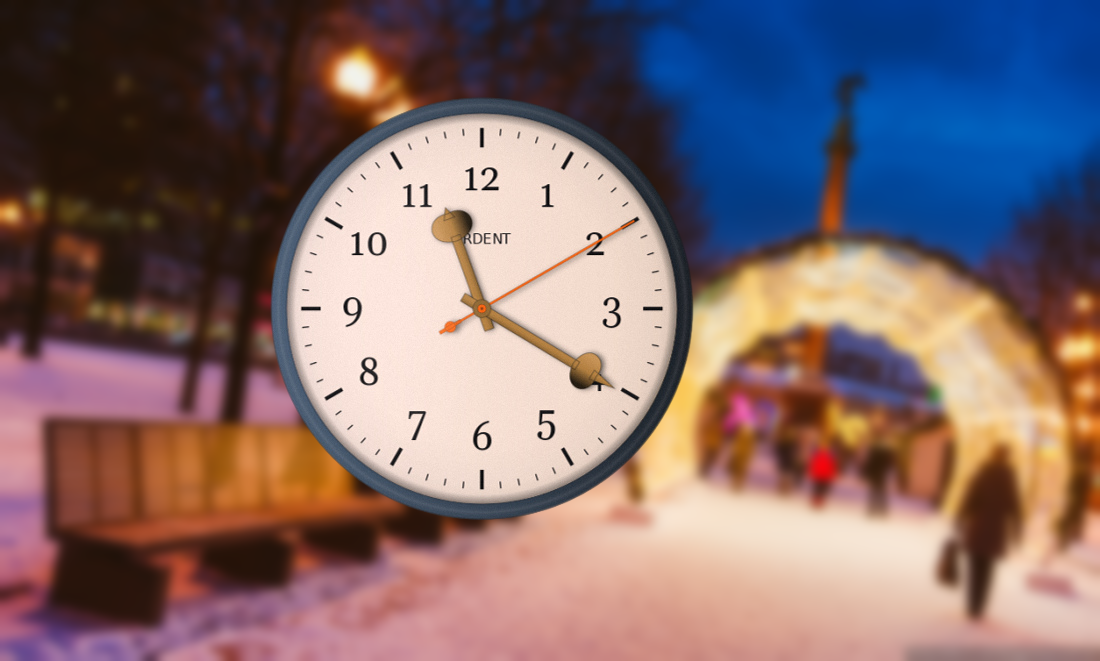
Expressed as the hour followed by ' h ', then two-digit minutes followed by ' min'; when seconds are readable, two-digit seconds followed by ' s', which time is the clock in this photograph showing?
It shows 11 h 20 min 10 s
